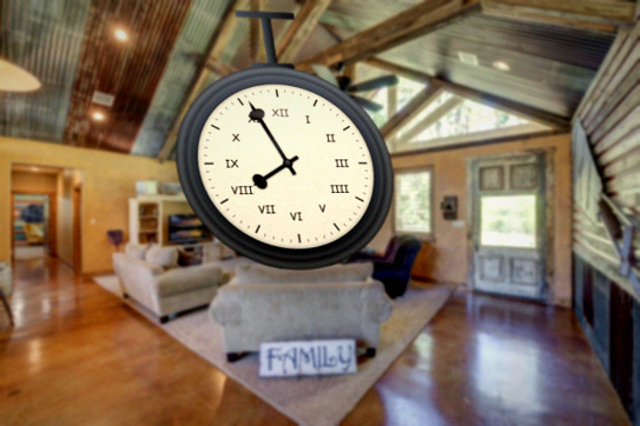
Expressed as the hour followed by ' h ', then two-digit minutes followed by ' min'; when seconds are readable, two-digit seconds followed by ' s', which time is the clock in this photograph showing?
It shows 7 h 56 min
